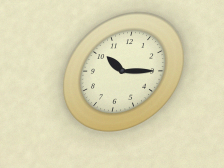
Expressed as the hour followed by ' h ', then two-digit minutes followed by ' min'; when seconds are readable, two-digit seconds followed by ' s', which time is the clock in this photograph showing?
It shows 10 h 15 min
